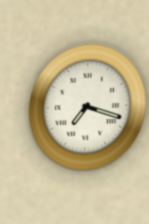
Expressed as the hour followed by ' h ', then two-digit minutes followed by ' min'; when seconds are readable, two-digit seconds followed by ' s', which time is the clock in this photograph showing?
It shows 7 h 18 min
